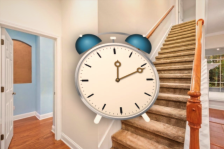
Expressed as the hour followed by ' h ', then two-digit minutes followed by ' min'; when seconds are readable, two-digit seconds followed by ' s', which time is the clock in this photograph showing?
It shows 12 h 11 min
